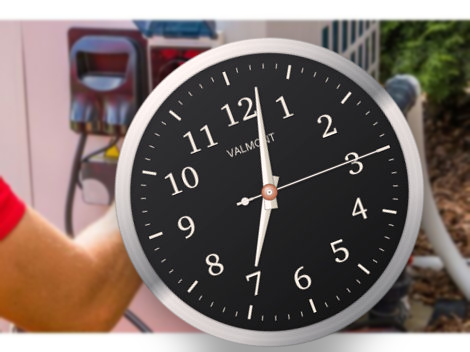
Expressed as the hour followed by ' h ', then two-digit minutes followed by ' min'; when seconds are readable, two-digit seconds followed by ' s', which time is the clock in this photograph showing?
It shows 7 h 02 min 15 s
